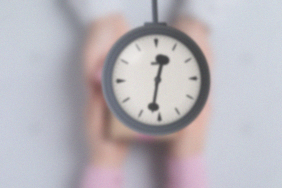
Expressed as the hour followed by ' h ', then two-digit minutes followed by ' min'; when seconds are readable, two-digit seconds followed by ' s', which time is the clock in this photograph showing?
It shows 12 h 32 min
